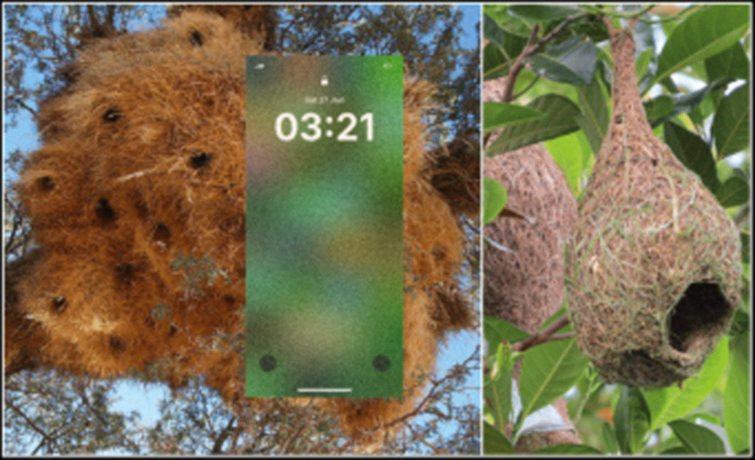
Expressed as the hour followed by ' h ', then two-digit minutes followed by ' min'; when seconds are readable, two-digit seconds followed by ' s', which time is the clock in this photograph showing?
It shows 3 h 21 min
